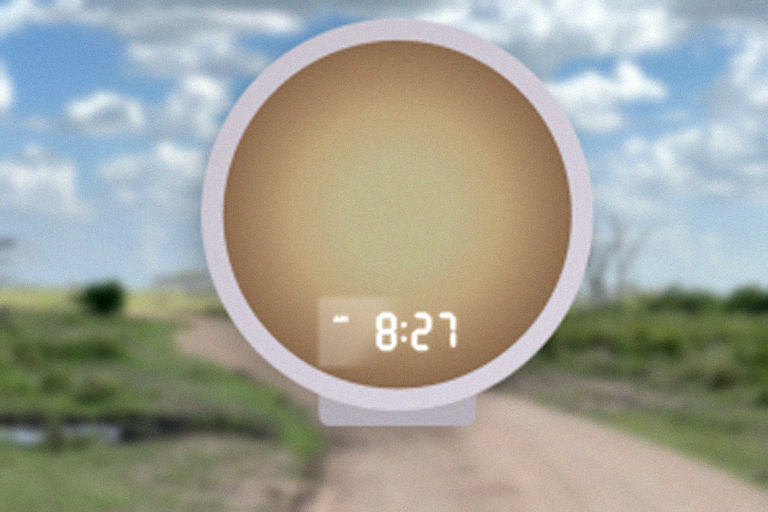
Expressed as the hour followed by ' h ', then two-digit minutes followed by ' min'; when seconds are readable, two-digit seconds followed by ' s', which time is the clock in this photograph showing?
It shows 8 h 27 min
